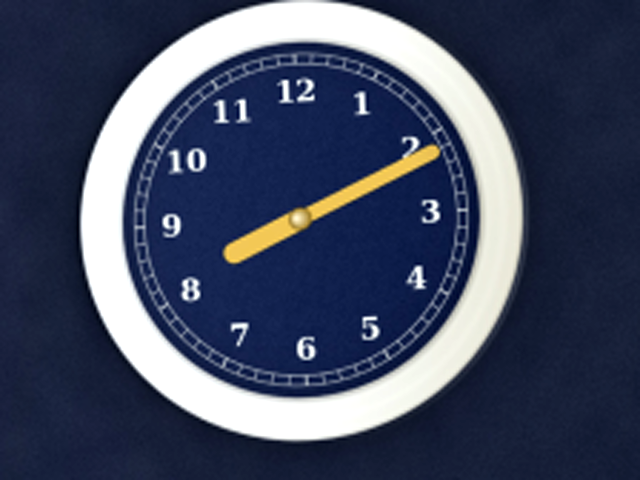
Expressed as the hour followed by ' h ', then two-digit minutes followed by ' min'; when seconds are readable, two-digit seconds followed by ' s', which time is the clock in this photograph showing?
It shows 8 h 11 min
